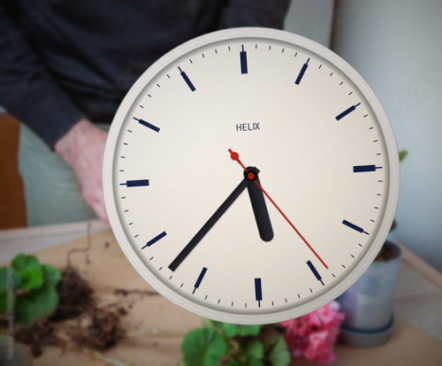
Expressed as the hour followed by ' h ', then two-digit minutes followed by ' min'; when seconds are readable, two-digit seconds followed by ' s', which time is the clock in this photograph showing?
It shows 5 h 37 min 24 s
